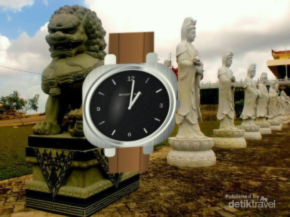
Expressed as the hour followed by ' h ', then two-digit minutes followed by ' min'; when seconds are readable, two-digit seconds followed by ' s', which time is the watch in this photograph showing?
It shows 1 h 01 min
